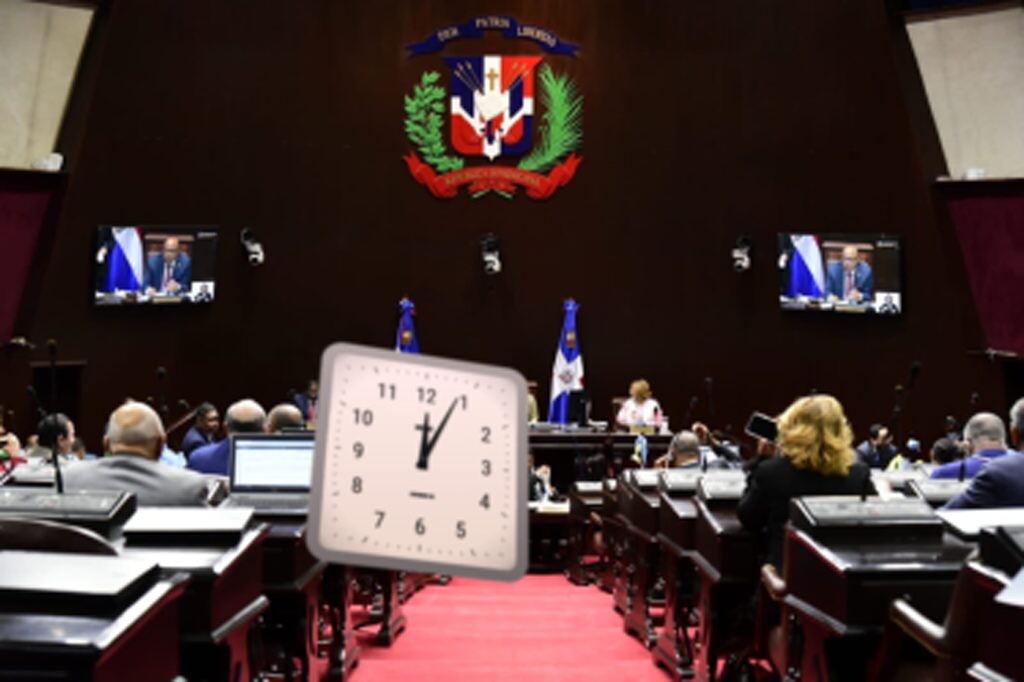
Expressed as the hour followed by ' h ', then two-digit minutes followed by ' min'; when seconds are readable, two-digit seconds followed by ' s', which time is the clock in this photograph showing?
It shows 12 h 04 min
